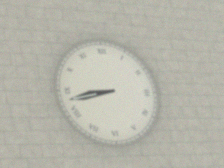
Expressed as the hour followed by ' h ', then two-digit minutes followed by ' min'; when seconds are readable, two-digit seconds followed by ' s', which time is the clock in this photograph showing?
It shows 8 h 43 min
